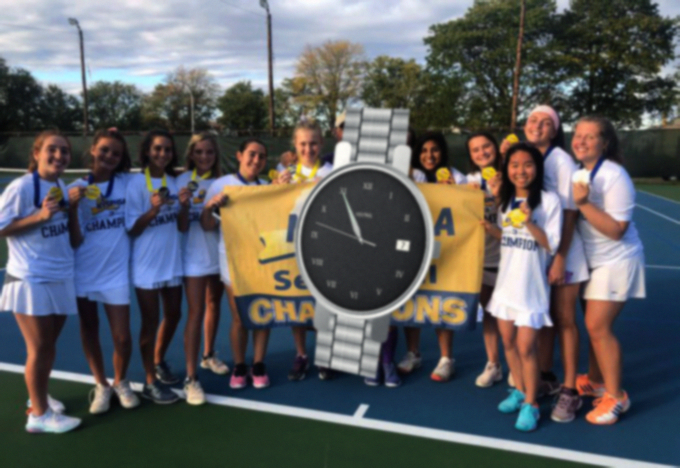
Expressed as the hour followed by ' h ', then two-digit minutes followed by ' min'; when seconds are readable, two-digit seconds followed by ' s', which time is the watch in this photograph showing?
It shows 10 h 54 min 47 s
